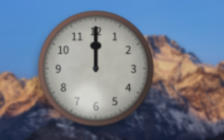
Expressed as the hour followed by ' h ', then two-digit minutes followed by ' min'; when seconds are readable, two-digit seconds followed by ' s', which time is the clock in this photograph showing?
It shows 12 h 00 min
